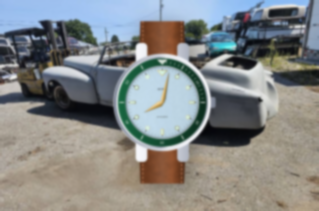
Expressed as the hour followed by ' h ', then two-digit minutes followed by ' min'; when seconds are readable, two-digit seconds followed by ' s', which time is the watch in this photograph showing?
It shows 8 h 02 min
